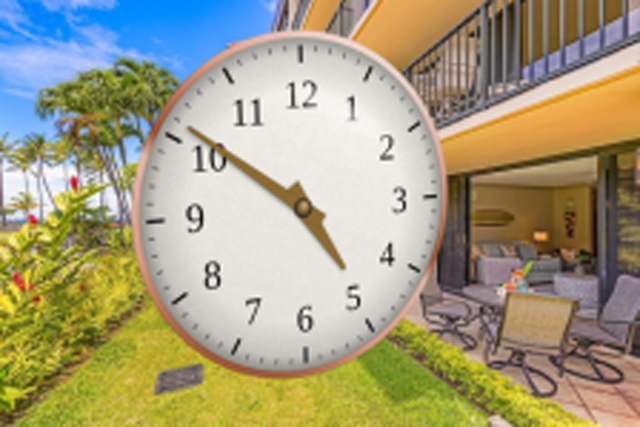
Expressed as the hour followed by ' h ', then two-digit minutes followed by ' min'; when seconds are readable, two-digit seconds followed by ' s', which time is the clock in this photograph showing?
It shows 4 h 51 min
